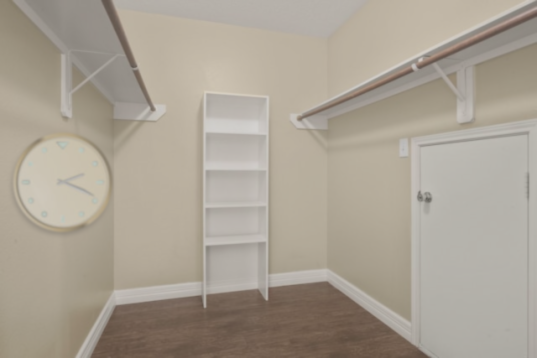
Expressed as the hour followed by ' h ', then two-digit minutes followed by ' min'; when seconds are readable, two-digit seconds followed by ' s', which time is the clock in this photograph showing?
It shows 2 h 19 min
